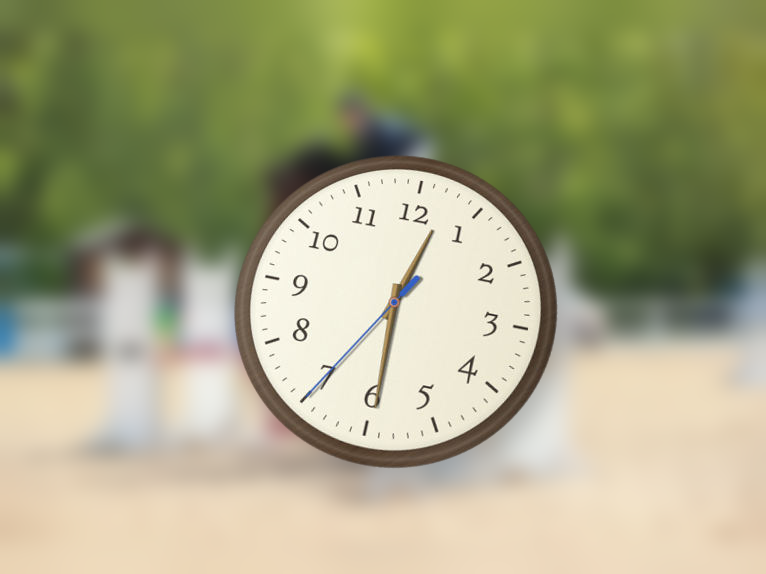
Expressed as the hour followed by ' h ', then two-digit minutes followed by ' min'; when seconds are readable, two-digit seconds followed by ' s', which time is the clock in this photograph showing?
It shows 12 h 29 min 35 s
